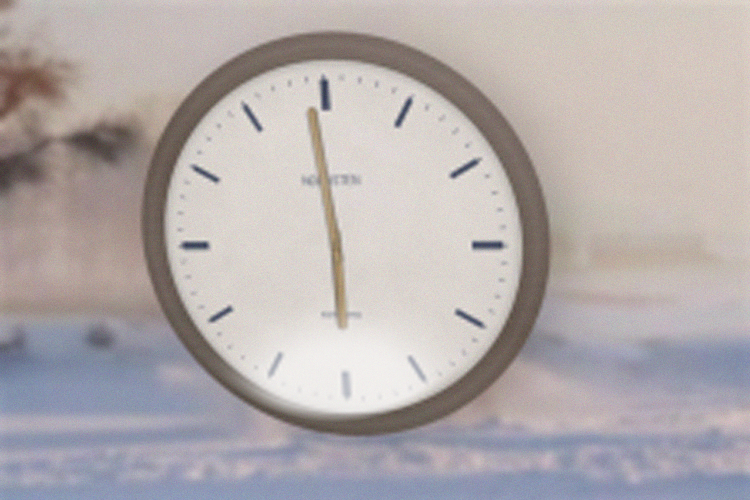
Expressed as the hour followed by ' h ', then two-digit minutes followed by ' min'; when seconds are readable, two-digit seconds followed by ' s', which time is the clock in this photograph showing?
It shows 5 h 59 min
